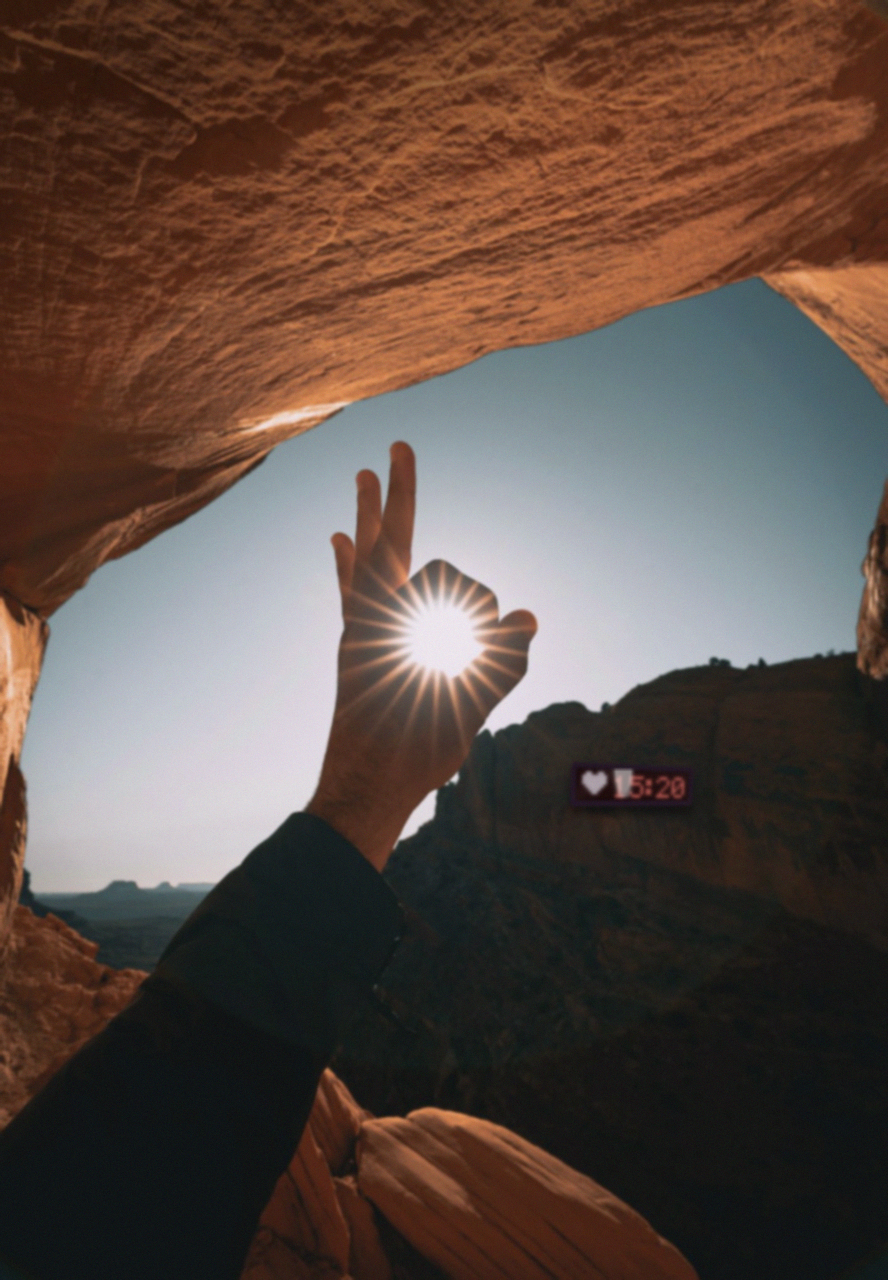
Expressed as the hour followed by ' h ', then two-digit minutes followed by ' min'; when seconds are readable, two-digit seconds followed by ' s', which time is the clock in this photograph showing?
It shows 15 h 20 min
